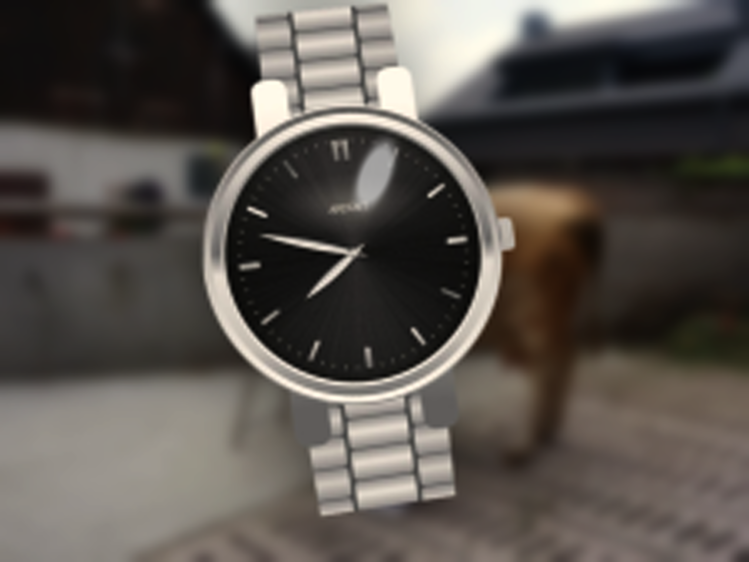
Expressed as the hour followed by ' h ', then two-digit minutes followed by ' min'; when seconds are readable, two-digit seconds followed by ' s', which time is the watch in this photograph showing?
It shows 7 h 48 min
